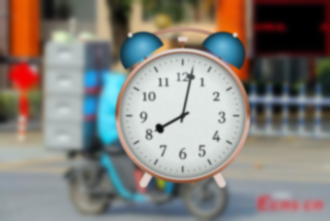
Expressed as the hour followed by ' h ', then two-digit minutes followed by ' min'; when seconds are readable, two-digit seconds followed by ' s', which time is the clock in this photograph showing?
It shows 8 h 02 min
